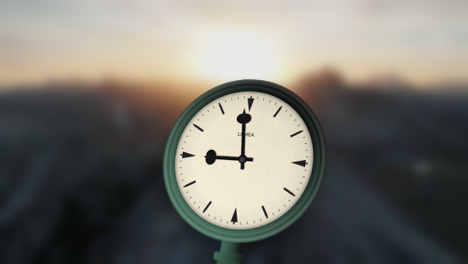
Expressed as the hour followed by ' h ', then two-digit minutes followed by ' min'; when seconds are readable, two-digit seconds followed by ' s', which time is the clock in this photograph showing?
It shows 8 h 59 min
